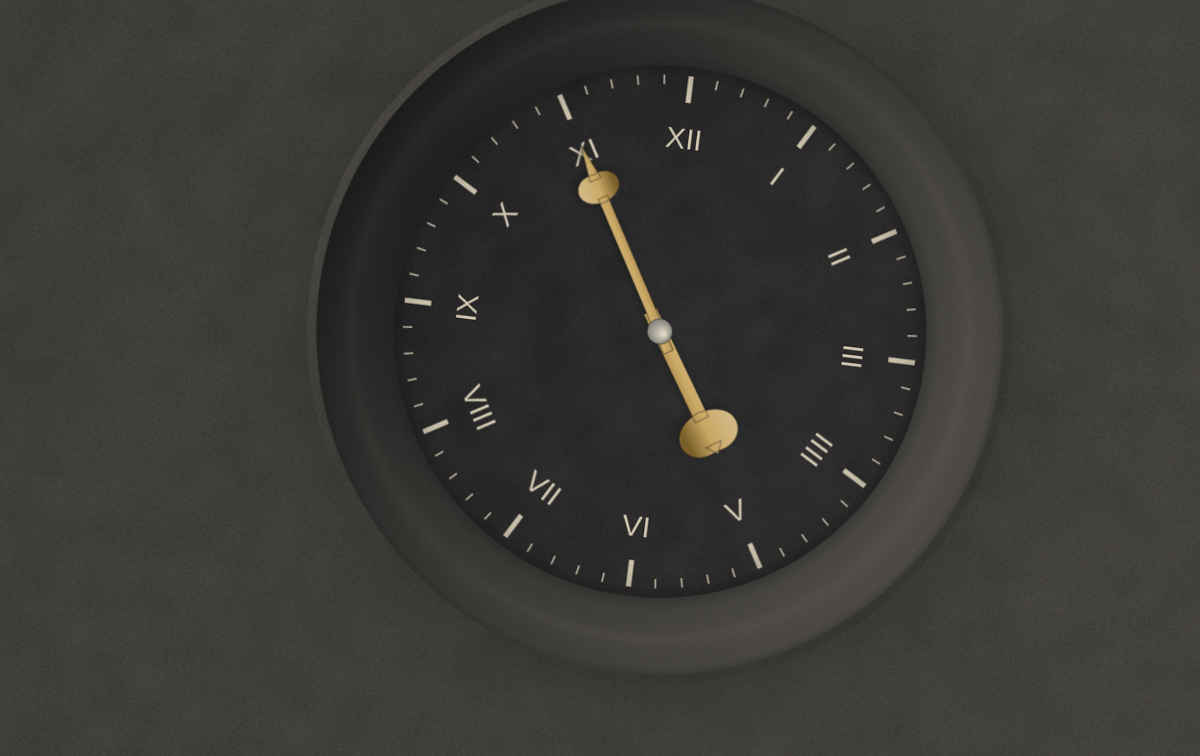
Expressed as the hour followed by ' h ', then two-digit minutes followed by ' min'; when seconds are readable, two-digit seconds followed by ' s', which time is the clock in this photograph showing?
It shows 4 h 55 min
